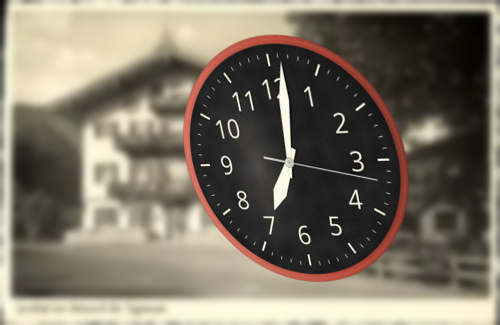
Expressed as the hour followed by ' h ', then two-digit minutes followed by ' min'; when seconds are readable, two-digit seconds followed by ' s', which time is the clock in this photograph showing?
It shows 7 h 01 min 17 s
